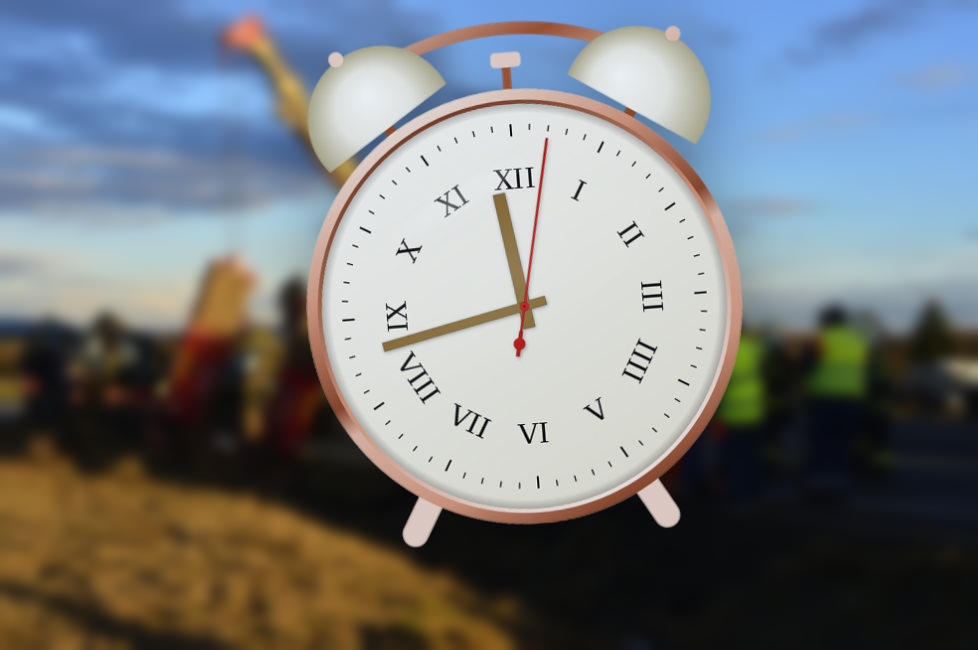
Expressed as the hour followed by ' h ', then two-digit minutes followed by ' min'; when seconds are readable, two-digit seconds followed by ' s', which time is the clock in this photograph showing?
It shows 11 h 43 min 02 s
